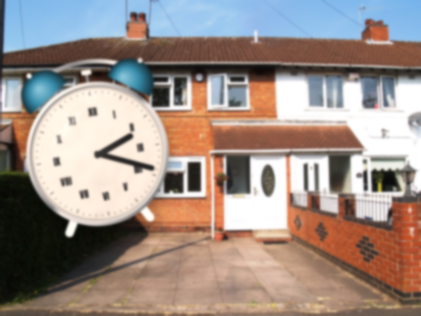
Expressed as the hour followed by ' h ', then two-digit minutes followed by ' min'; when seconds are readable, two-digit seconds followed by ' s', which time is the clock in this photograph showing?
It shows 2 h 19 min
